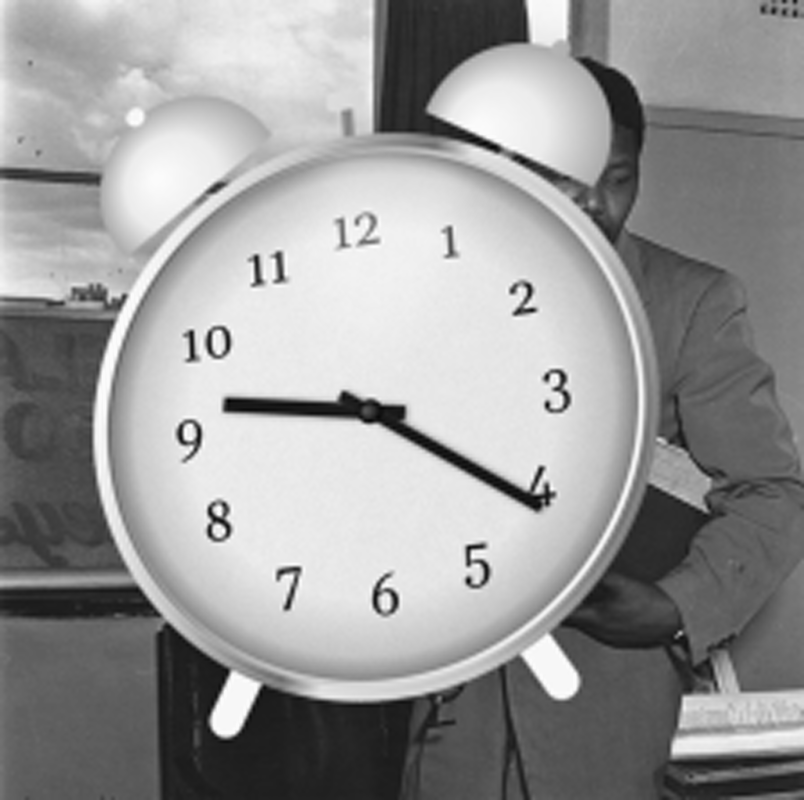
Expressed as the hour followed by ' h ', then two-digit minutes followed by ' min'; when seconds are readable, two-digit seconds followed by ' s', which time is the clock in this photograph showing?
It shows 9 h 21 min
